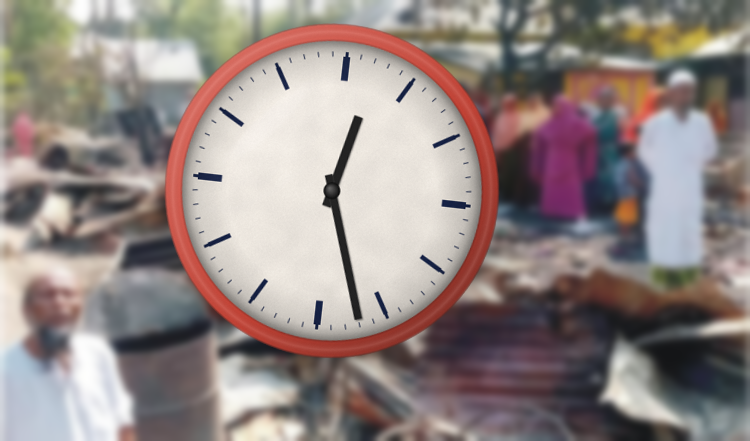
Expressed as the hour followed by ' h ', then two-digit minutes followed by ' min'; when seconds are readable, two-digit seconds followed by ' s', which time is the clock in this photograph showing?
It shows 12 h 27 min
